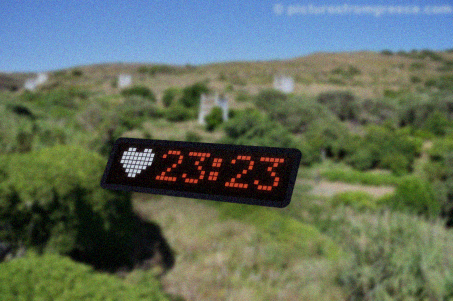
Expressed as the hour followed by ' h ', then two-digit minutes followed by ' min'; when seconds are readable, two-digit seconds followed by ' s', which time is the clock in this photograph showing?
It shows 23 h 23 min
